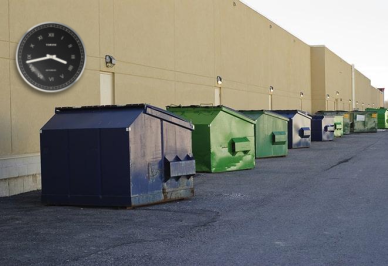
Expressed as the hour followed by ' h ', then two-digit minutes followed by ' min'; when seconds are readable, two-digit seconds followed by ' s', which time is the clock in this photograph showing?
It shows 3 h 43 min
